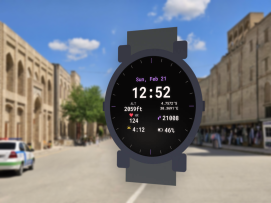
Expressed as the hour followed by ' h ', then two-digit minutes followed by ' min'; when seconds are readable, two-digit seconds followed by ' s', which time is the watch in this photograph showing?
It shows 12 h 52 min
